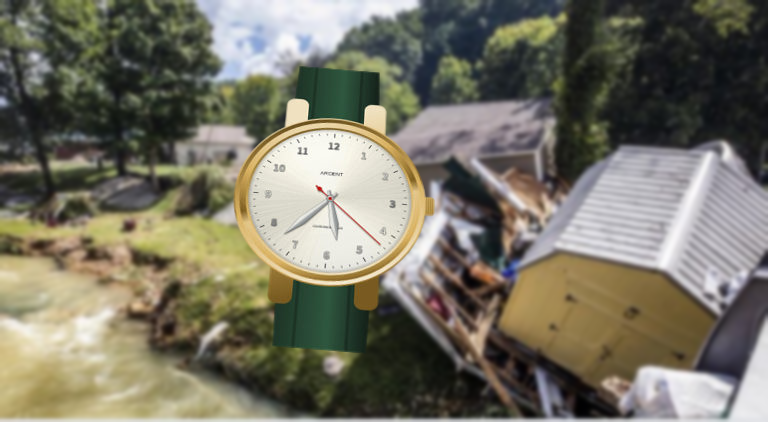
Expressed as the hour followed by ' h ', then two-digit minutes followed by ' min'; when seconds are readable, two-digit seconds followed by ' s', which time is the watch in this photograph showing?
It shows 5 h 37 min 22 s
